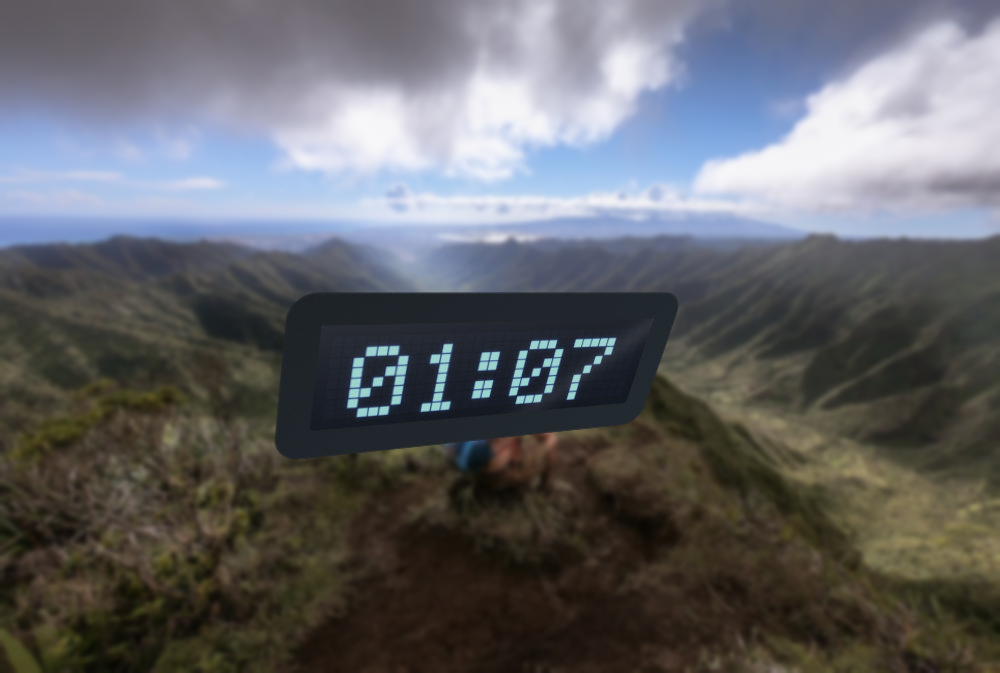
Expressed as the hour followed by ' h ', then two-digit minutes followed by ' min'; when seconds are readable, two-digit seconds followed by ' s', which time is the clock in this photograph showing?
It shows 1 h 07 min
